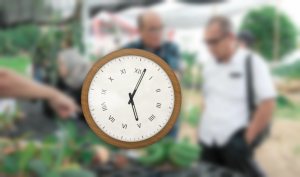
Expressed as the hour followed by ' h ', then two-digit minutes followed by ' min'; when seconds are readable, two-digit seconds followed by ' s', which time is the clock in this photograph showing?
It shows 5 h 02 min
